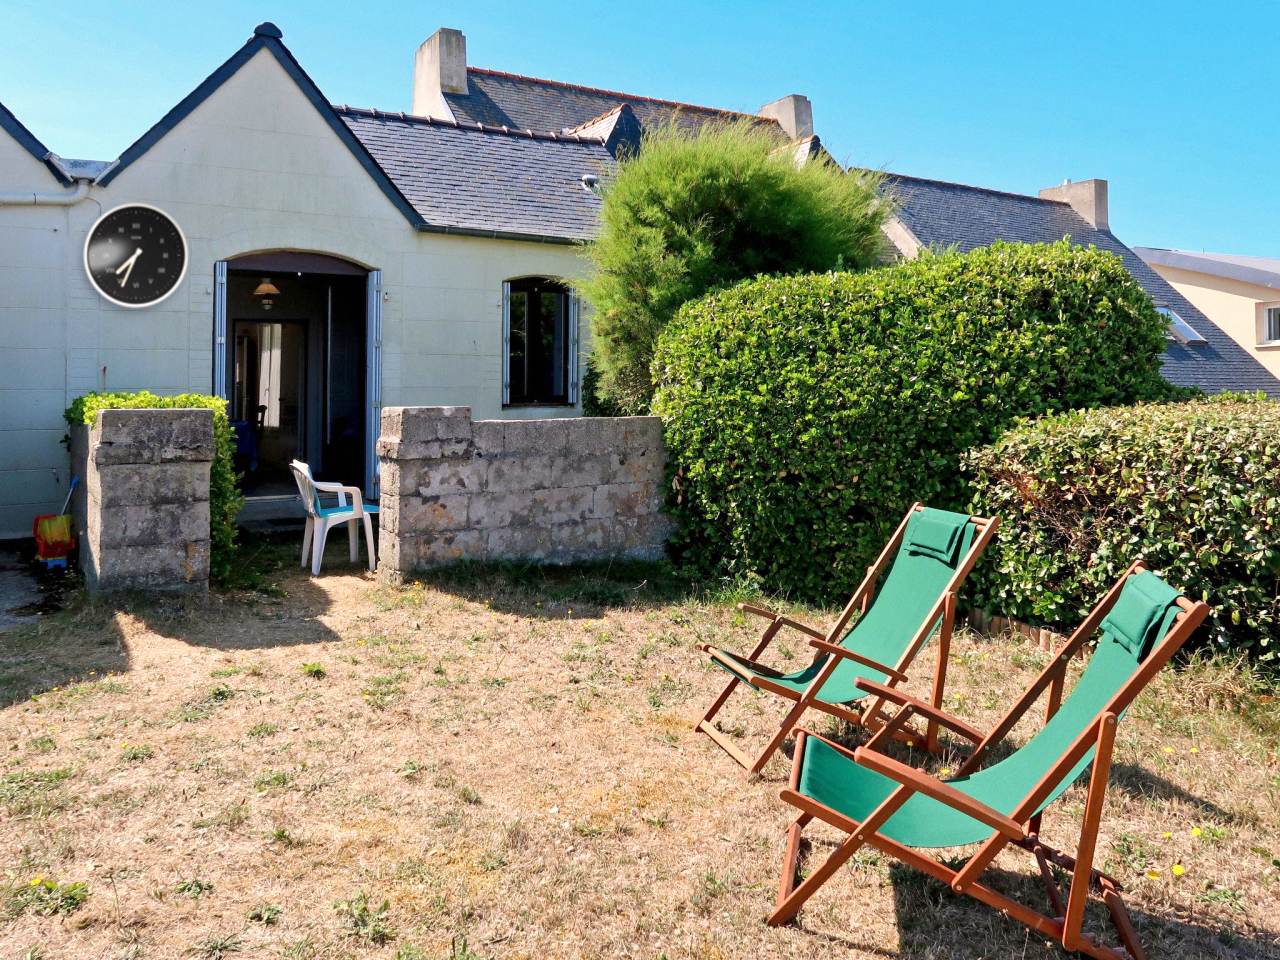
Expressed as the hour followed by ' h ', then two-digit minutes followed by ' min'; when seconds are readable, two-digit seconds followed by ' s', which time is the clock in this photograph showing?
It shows 7 h 34 min
